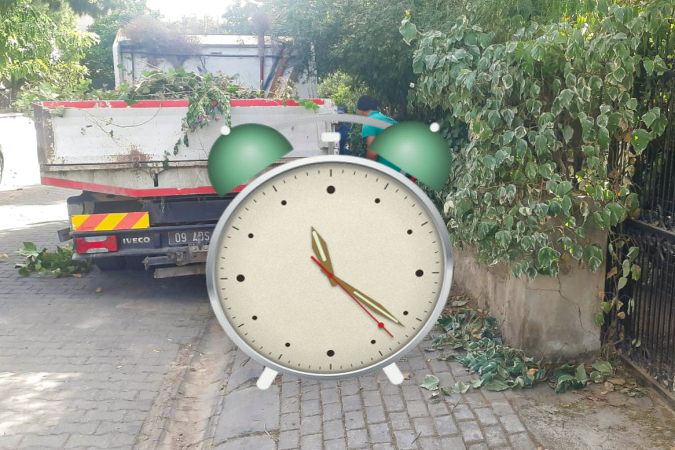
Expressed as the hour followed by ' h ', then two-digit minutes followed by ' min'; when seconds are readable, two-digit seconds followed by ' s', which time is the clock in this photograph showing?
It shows 11 h 21 min 23 s
